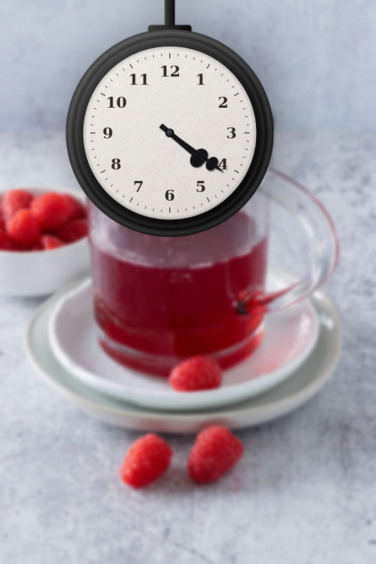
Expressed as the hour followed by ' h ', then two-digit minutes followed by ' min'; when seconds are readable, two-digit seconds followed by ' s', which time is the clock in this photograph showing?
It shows 4 h 21 min
